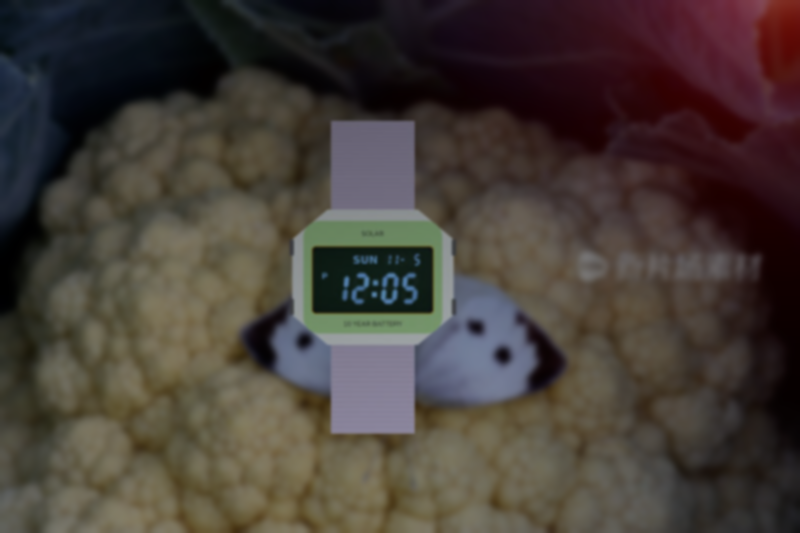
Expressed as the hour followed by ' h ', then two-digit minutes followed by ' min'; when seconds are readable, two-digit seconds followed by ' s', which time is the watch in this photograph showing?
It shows 12 h 05 min
